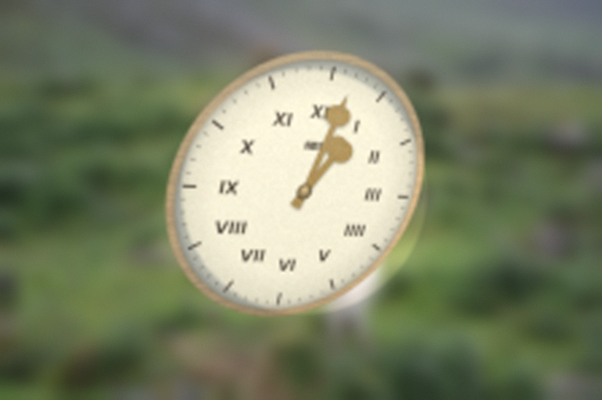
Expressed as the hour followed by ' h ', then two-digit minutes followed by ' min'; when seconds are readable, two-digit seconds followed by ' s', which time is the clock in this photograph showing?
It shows 1 h 02 min
